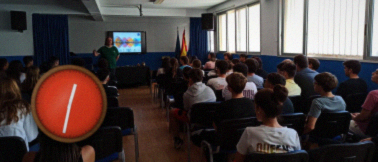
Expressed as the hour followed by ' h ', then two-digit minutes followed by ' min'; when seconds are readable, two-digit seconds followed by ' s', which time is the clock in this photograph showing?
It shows 12 h 32 min
